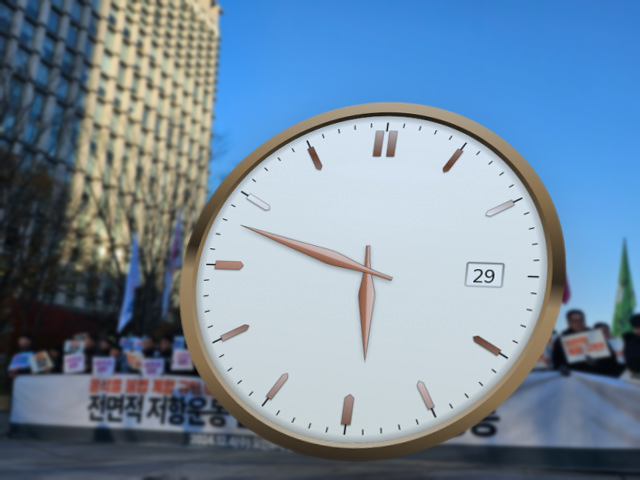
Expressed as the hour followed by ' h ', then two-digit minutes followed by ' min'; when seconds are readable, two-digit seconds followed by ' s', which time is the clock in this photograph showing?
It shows 5 h 48 min
